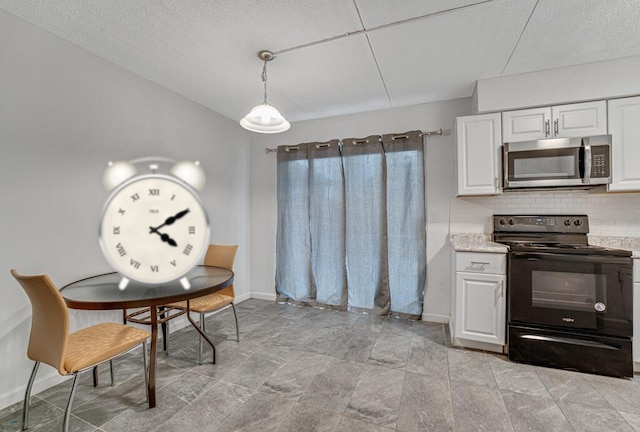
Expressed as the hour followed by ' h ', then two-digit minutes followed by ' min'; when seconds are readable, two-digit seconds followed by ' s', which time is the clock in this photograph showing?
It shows 4 h 10 min
